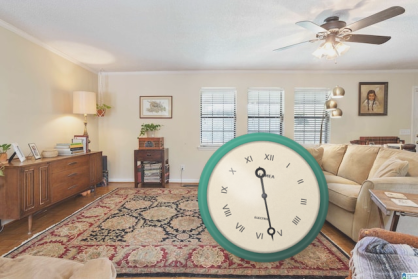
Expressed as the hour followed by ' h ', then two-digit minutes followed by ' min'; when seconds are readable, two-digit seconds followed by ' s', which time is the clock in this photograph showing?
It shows 11 h 27 min
